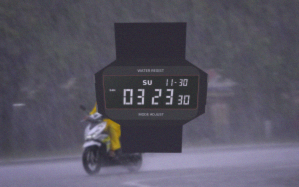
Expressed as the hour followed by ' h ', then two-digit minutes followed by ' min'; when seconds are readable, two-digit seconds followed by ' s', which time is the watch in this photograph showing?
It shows 3 h 23 min 30 s
